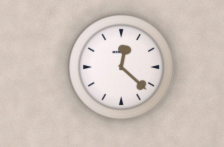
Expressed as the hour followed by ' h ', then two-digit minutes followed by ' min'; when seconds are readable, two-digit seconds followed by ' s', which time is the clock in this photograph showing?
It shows 12 h 22 min
